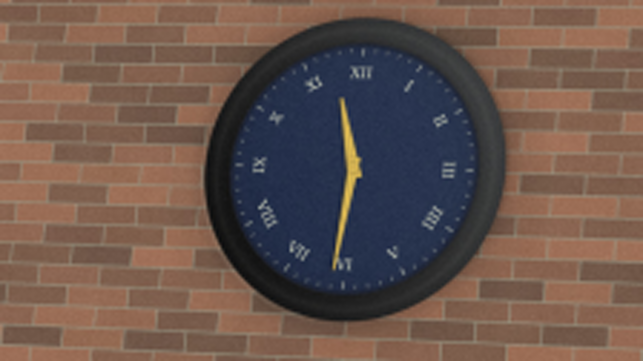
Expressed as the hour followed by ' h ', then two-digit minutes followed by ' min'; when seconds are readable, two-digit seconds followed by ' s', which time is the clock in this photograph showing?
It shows 11 h 31 min
